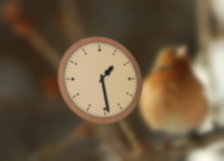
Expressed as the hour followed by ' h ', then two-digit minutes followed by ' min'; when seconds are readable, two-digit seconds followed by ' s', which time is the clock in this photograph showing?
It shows 1 h 29 min
